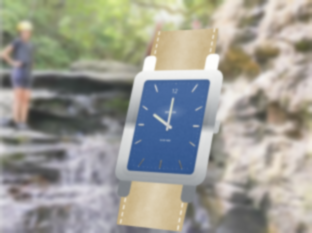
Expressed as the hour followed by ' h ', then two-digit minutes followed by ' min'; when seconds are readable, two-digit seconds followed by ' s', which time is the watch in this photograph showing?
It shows 10 h 00 min
